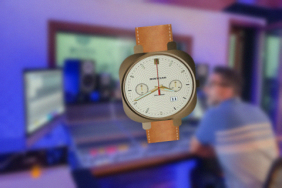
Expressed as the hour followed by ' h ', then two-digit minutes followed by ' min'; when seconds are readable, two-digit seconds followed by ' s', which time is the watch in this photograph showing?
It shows 3 h 41 min
